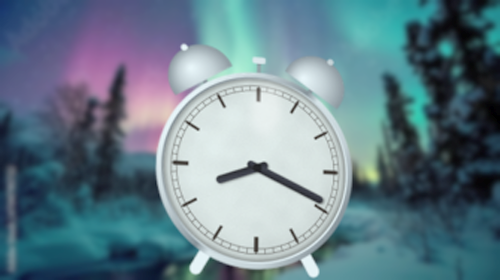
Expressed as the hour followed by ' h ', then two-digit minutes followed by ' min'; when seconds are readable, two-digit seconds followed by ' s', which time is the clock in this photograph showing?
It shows 8 h 19 min
